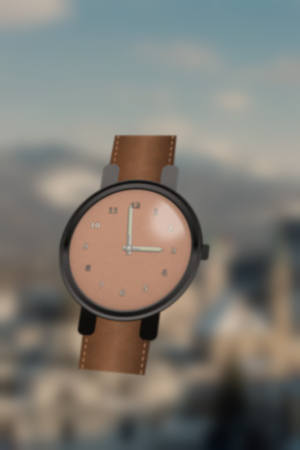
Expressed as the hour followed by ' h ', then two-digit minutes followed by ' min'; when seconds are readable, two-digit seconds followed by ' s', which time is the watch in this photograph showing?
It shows 2 h 59 min
